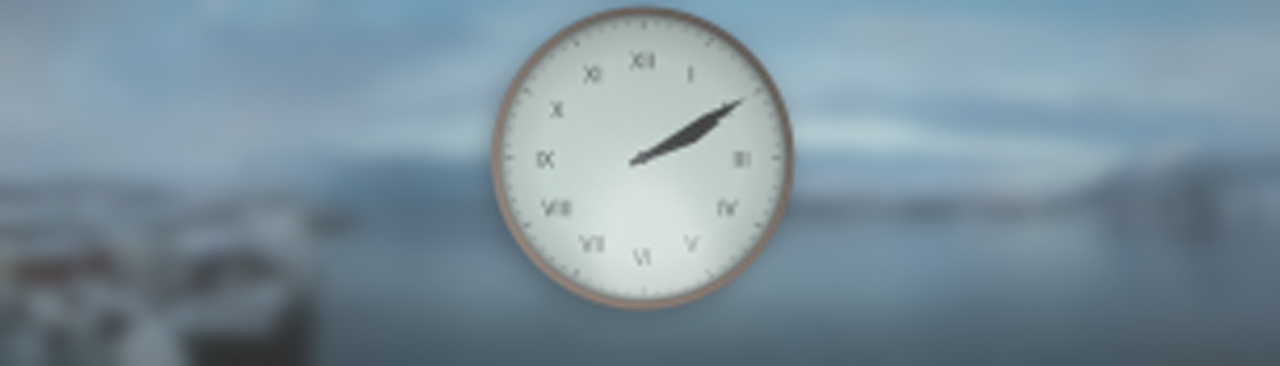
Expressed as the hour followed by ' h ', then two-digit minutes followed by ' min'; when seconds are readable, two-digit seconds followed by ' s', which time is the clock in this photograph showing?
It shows 2 h 10 min
